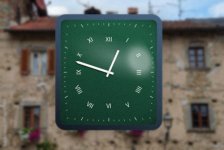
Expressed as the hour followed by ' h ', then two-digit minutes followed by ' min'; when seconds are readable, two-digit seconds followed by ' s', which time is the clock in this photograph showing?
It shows 12 h 48 min
